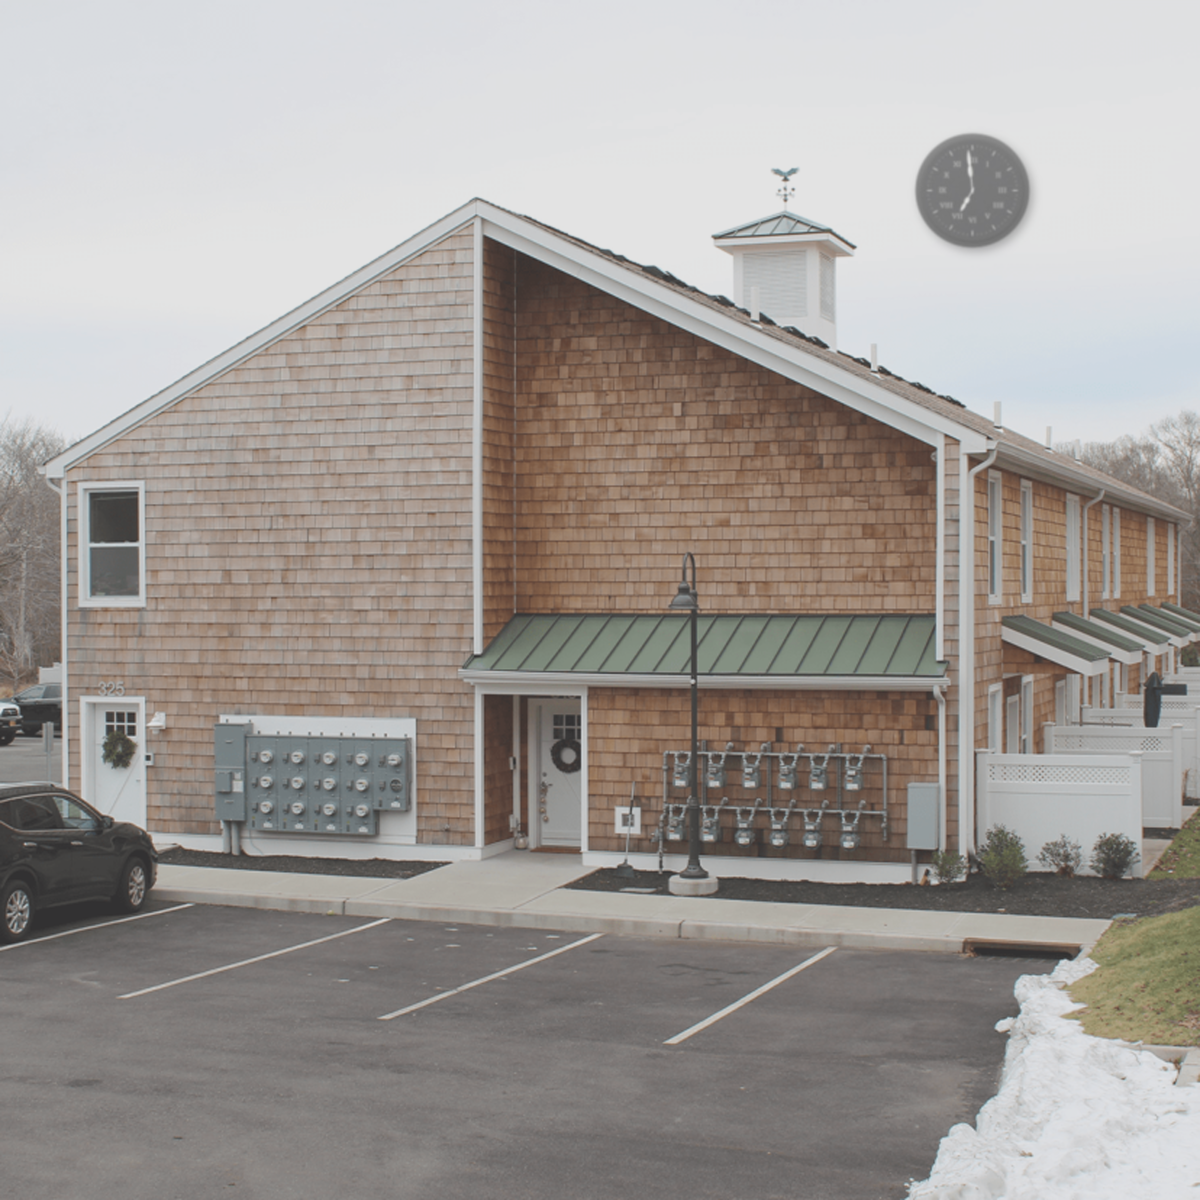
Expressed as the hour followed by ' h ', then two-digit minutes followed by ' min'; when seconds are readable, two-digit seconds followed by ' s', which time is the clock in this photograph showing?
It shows 6 h 59 min
